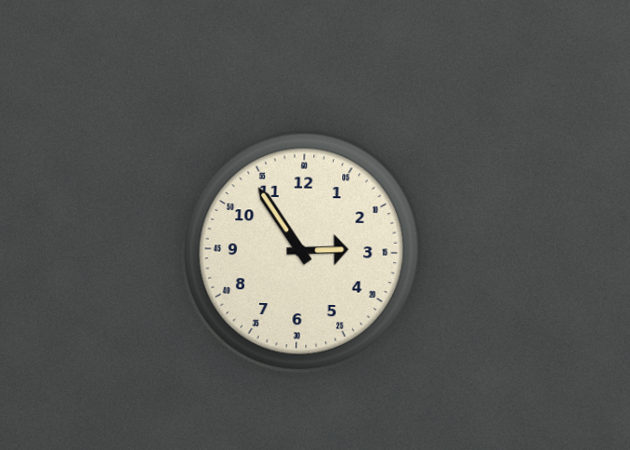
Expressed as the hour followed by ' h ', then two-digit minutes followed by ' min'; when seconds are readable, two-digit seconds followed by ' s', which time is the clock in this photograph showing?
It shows 2 h 54 min
